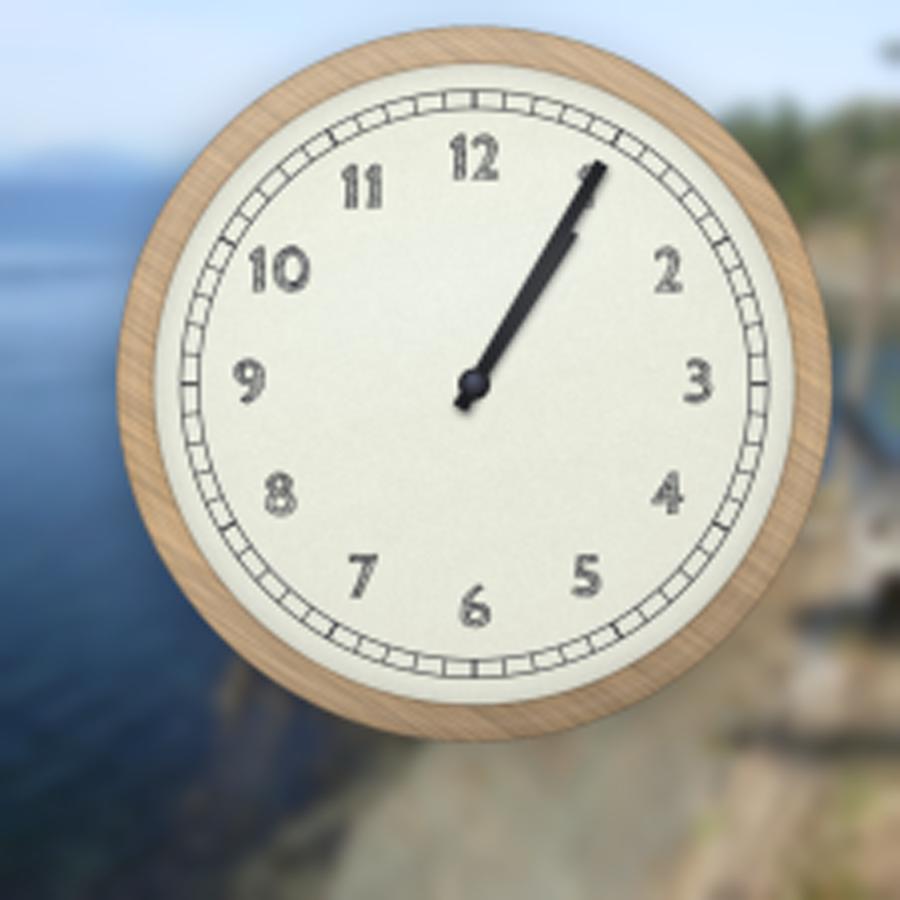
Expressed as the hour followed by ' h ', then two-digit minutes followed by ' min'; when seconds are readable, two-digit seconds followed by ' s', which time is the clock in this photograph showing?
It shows 1 h 05 min
